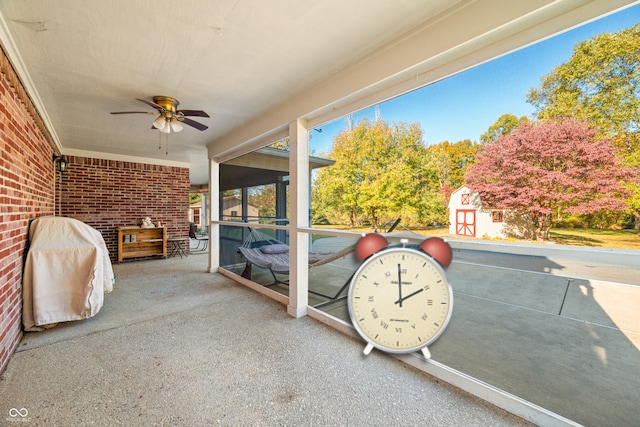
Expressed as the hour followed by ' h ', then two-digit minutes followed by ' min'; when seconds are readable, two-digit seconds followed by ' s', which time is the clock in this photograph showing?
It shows 1 h 59 min
